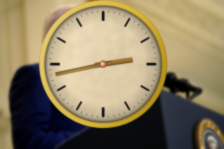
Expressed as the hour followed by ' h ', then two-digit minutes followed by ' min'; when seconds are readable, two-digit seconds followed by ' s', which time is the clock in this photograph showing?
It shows 2 h 43 min
